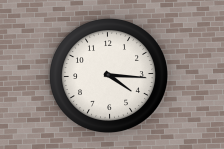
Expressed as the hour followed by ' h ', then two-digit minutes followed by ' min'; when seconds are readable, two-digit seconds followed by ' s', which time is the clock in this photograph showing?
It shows 4 h 16 min
